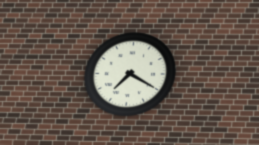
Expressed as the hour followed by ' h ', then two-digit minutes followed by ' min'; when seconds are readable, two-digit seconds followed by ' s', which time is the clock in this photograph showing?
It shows 7 h 20 min
